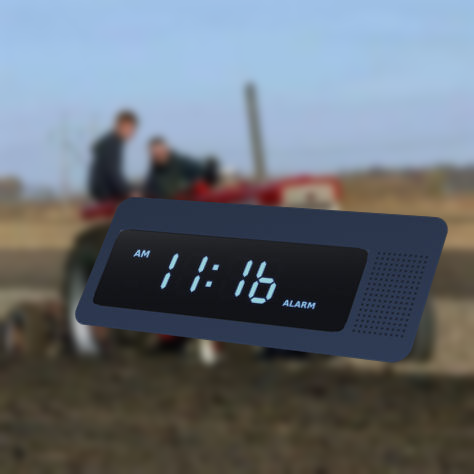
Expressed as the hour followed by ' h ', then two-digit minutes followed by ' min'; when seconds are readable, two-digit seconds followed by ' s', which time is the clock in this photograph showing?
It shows 11 h 16 min
